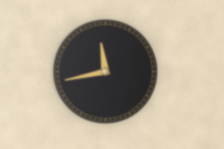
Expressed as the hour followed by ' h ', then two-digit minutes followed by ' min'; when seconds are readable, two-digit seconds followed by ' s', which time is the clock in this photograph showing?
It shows 11 h 43 min
